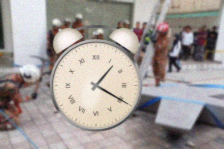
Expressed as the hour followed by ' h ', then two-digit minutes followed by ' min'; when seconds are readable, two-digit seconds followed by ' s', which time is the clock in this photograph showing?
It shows 1 h 20 min
